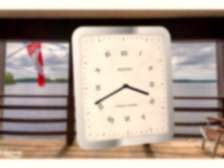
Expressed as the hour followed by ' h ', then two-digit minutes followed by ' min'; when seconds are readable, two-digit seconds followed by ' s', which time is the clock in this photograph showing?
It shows 3 h 41 min
